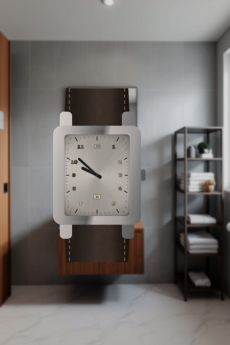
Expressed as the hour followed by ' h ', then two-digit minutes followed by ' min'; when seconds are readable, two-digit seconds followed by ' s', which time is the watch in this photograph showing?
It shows 9 h 52 min
